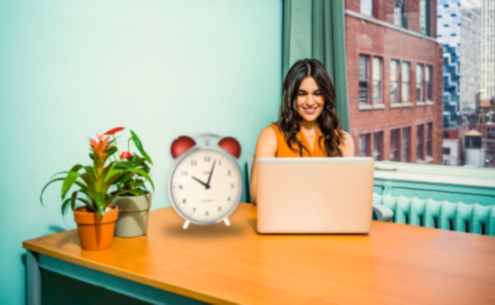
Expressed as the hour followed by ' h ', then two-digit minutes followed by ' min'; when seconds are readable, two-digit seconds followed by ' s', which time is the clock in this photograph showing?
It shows 10 h 03 min
